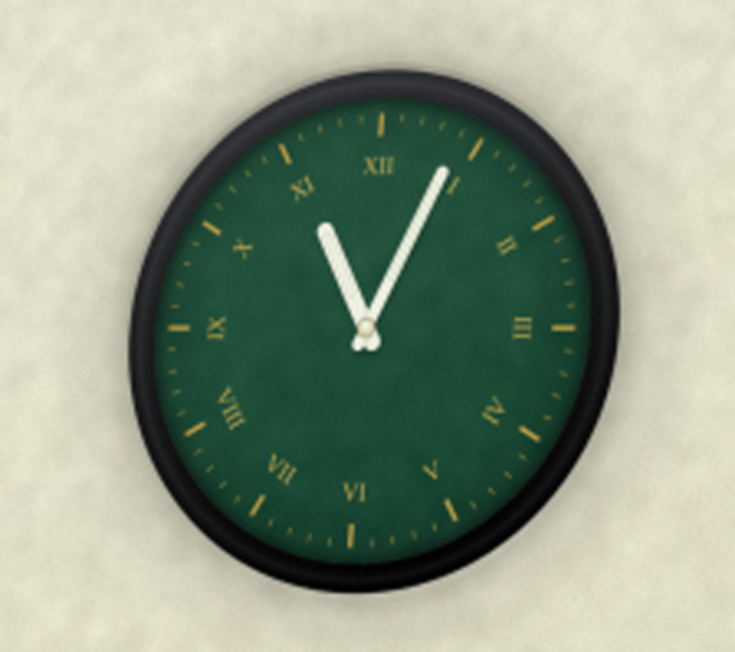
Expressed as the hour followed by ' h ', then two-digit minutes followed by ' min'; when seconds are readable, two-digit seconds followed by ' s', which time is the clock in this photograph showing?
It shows 11 h 04 min
